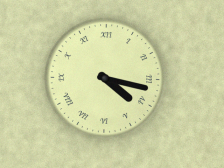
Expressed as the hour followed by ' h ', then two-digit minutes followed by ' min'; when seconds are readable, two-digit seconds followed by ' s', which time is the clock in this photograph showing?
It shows 4 h 17 min
